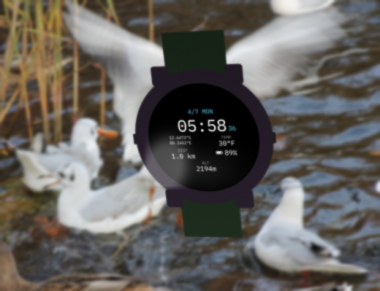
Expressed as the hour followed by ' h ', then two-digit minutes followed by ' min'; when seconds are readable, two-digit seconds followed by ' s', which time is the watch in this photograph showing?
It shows 5 h 58 min
